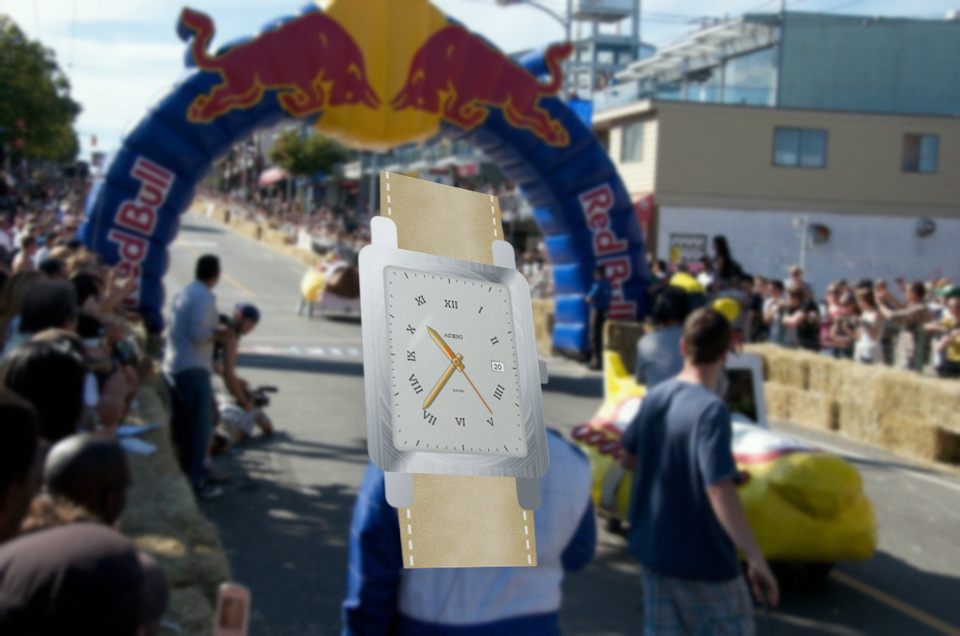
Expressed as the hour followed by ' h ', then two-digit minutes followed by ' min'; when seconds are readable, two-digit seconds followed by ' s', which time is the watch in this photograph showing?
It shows 10 h 36 min 24 s
